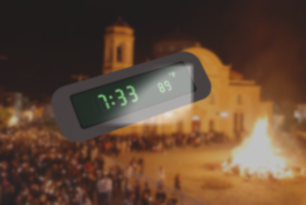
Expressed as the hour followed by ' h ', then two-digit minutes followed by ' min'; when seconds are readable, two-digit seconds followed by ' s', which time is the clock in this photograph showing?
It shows 7 h 33 min
